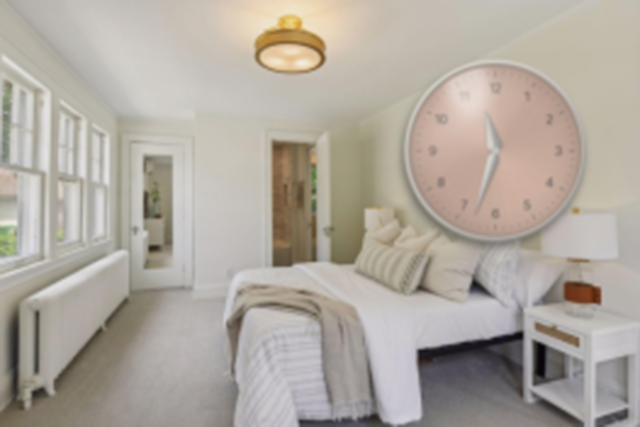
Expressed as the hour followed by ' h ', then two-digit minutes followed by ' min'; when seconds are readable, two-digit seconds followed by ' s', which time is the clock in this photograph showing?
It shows 11 h 33 min
